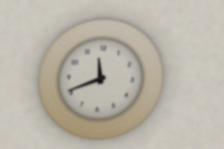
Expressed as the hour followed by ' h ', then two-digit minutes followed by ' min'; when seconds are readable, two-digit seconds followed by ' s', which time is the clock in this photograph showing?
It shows 11 h 41 min
